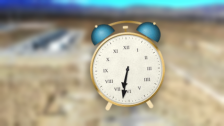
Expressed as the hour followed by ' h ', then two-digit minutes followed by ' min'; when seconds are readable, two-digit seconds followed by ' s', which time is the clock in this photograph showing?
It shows 6 h 32 min
